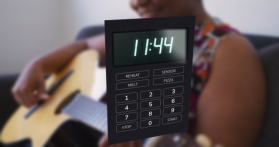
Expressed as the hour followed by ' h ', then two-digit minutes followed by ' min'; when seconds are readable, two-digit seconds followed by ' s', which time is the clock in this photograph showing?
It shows 11 h 44 min
